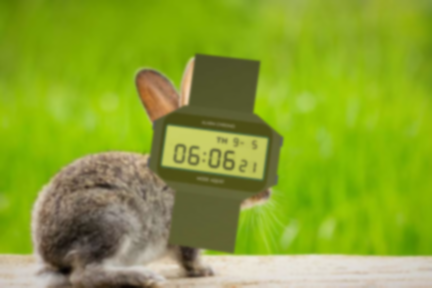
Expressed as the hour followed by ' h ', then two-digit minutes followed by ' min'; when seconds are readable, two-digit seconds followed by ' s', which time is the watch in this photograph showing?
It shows 6 h 06 min 21 s
